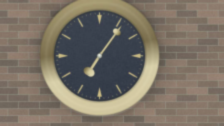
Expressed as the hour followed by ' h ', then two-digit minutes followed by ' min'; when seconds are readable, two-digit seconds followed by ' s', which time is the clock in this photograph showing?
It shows 7 h 06 min
